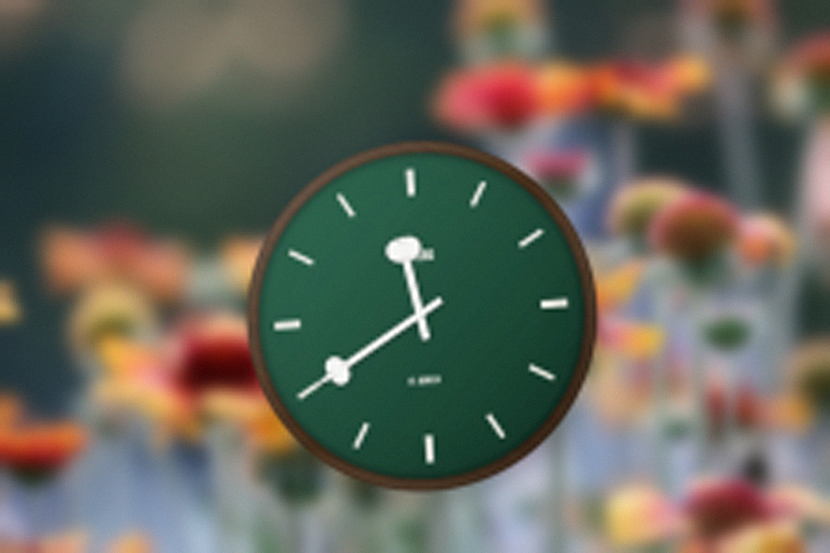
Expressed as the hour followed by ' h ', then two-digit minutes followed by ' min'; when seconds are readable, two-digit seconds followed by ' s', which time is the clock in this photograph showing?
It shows 11 h 40 min
